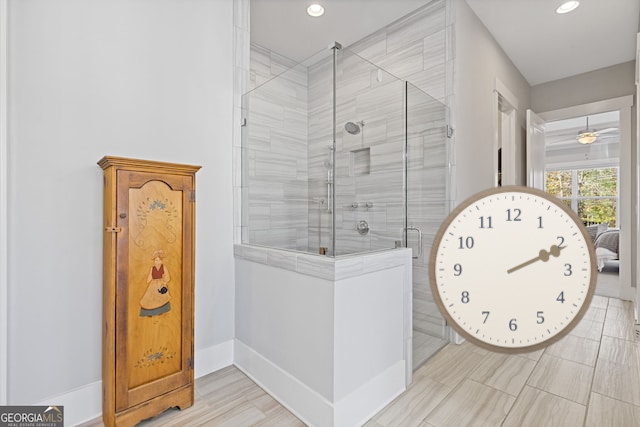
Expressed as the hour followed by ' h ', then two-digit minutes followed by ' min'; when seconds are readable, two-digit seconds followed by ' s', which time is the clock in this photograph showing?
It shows 2 h 11 min
